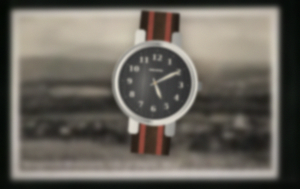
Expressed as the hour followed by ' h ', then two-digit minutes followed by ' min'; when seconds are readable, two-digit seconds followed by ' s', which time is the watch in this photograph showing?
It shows 5 h 10 min
